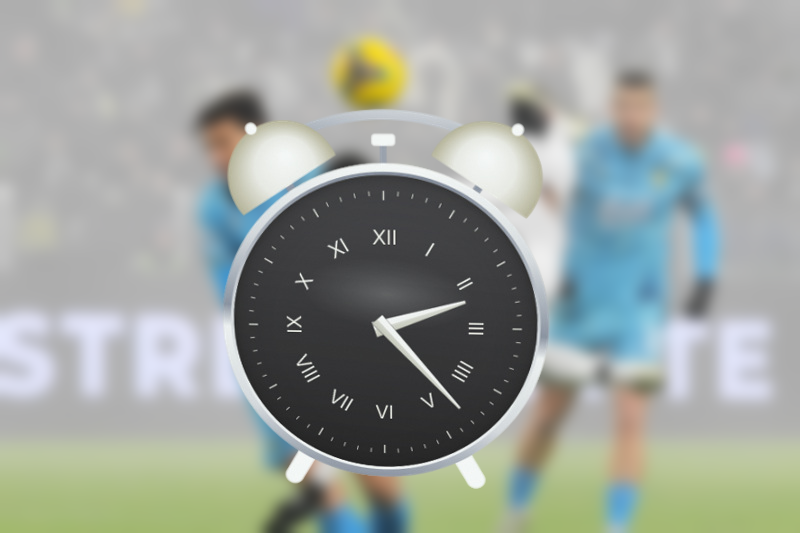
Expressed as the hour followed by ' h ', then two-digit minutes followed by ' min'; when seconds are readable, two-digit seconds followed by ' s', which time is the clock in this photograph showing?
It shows 2 h 23 min
